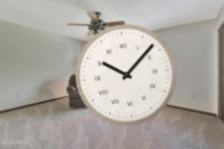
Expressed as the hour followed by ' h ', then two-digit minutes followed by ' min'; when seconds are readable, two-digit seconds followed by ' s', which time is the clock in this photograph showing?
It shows 10 h 08 min
